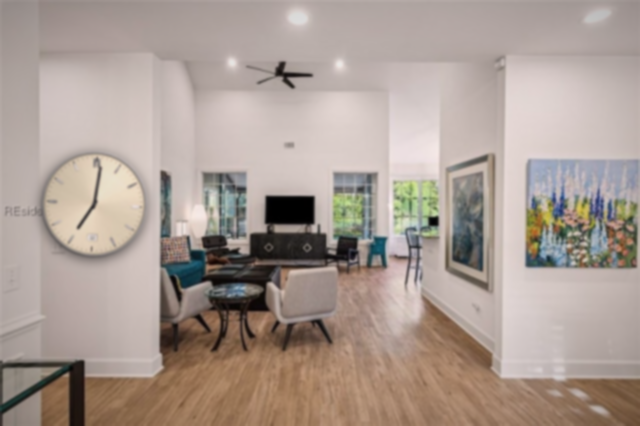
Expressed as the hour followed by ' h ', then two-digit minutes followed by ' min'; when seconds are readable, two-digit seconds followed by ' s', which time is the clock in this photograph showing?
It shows 7 h 01 min
